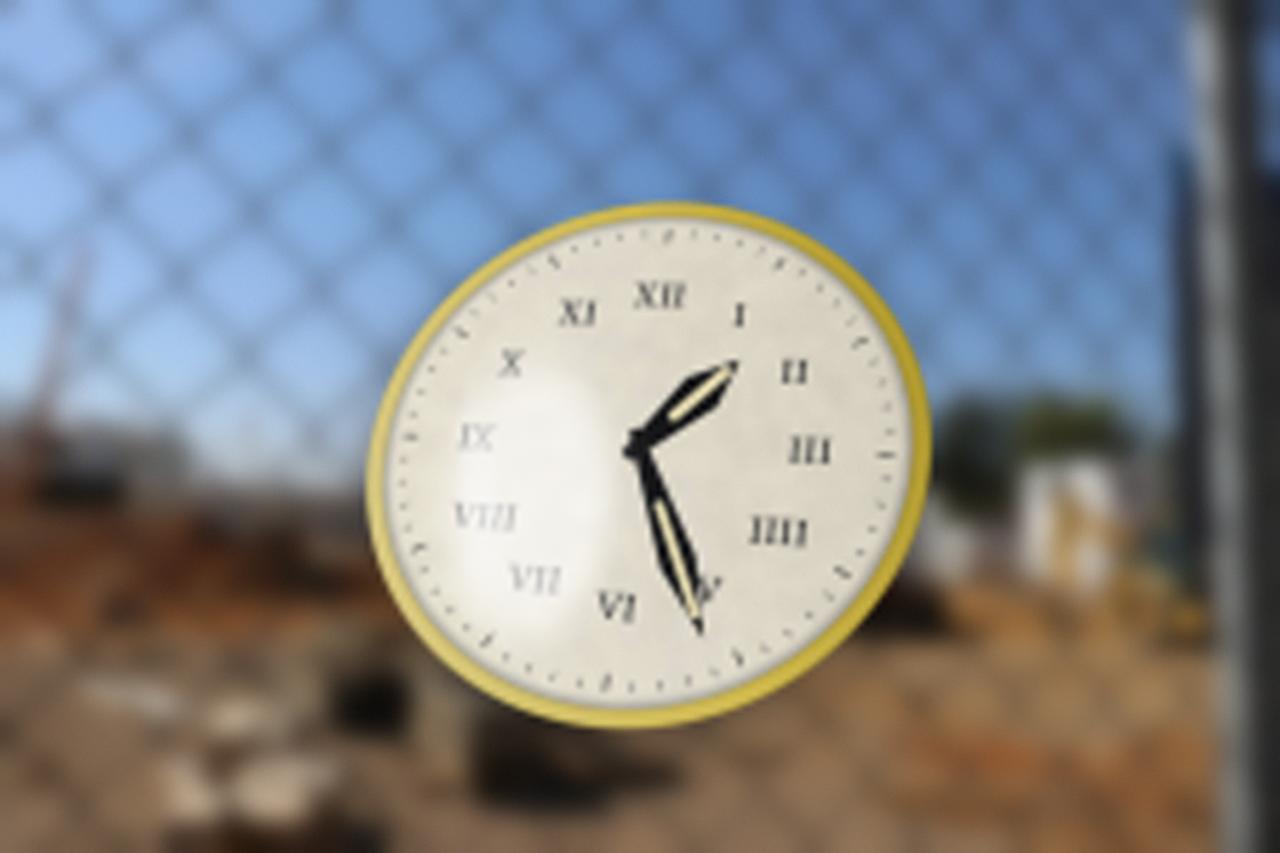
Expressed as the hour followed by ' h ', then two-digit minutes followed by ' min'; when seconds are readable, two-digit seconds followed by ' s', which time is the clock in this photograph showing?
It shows 1 h 26 min
